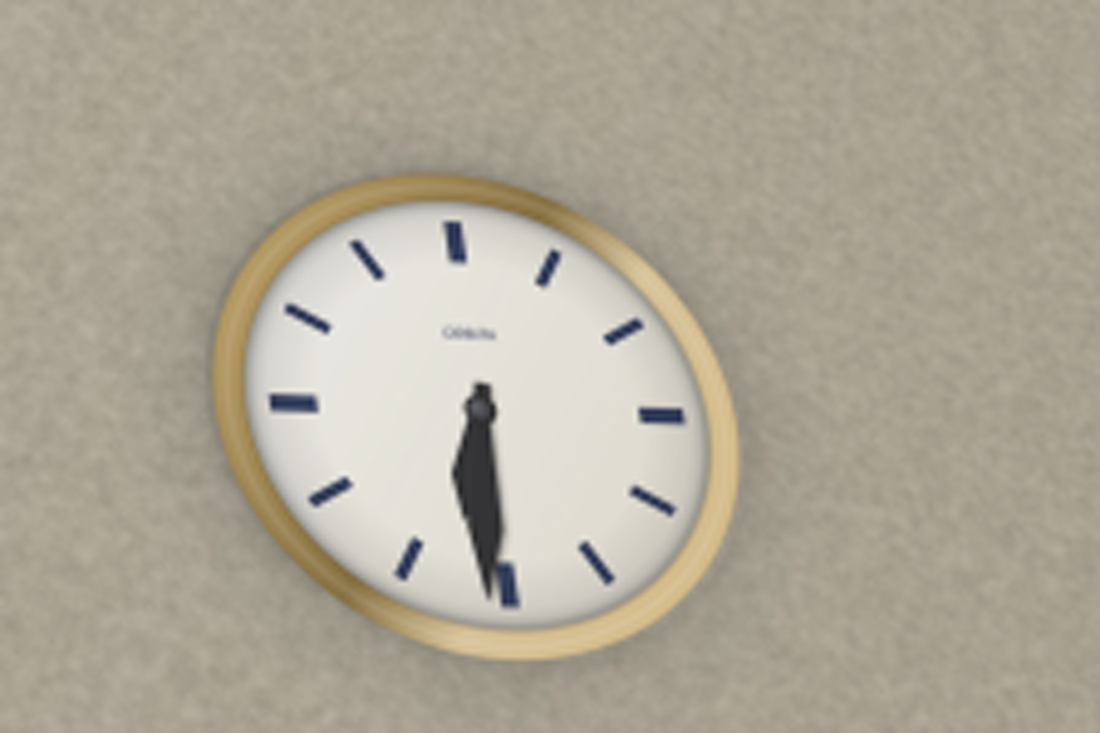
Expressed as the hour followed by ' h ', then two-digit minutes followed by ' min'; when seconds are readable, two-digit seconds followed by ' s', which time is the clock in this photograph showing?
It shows 6 h 31 min
